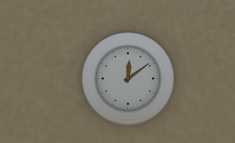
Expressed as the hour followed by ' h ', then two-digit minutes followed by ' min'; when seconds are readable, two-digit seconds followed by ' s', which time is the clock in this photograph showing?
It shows 12 h 09 min
